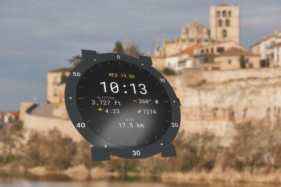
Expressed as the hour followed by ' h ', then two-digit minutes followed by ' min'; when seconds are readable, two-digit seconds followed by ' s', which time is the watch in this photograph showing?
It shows 10 h 13 min
